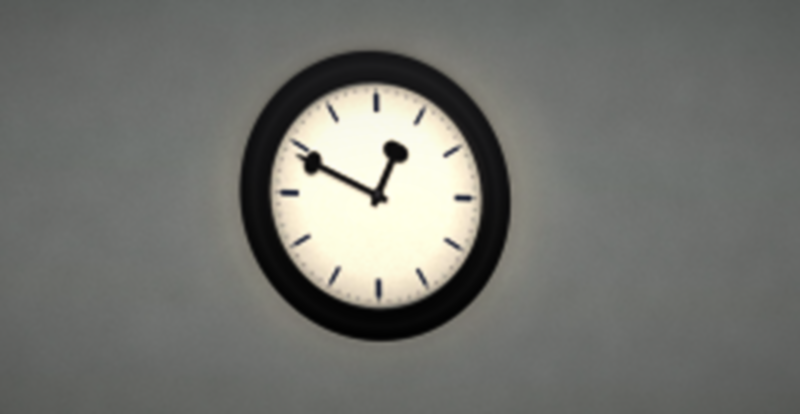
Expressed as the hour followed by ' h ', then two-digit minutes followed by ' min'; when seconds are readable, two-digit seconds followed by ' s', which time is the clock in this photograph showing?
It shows 12 h 49 min
